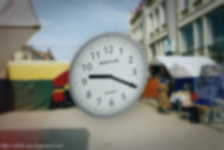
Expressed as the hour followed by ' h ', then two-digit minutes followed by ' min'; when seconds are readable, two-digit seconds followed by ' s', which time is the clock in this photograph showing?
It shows 9 h 20 min
